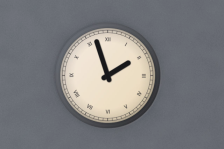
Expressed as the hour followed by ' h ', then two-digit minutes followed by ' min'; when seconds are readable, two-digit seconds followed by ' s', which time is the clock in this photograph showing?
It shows 1 h 57 min
